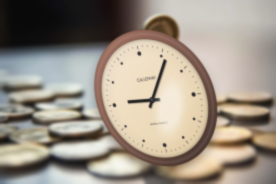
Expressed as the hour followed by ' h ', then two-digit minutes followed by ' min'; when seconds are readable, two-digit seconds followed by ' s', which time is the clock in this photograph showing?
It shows 9 h 06 min
